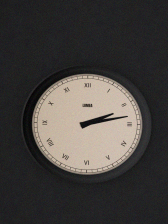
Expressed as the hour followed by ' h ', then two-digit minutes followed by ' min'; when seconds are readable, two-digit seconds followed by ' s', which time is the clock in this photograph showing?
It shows 2 h 13 min
